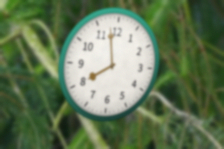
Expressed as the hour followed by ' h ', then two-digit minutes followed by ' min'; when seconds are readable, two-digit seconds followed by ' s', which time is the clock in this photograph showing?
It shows 7 h 58 min
